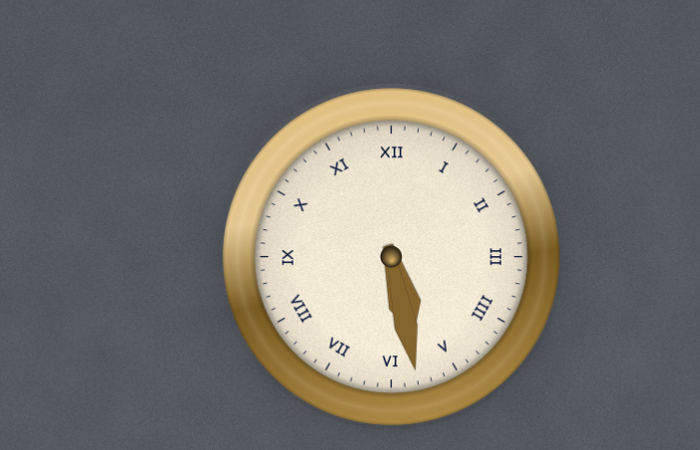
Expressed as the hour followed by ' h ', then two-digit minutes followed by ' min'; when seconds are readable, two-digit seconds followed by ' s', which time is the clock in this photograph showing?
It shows 5 h 28 min
